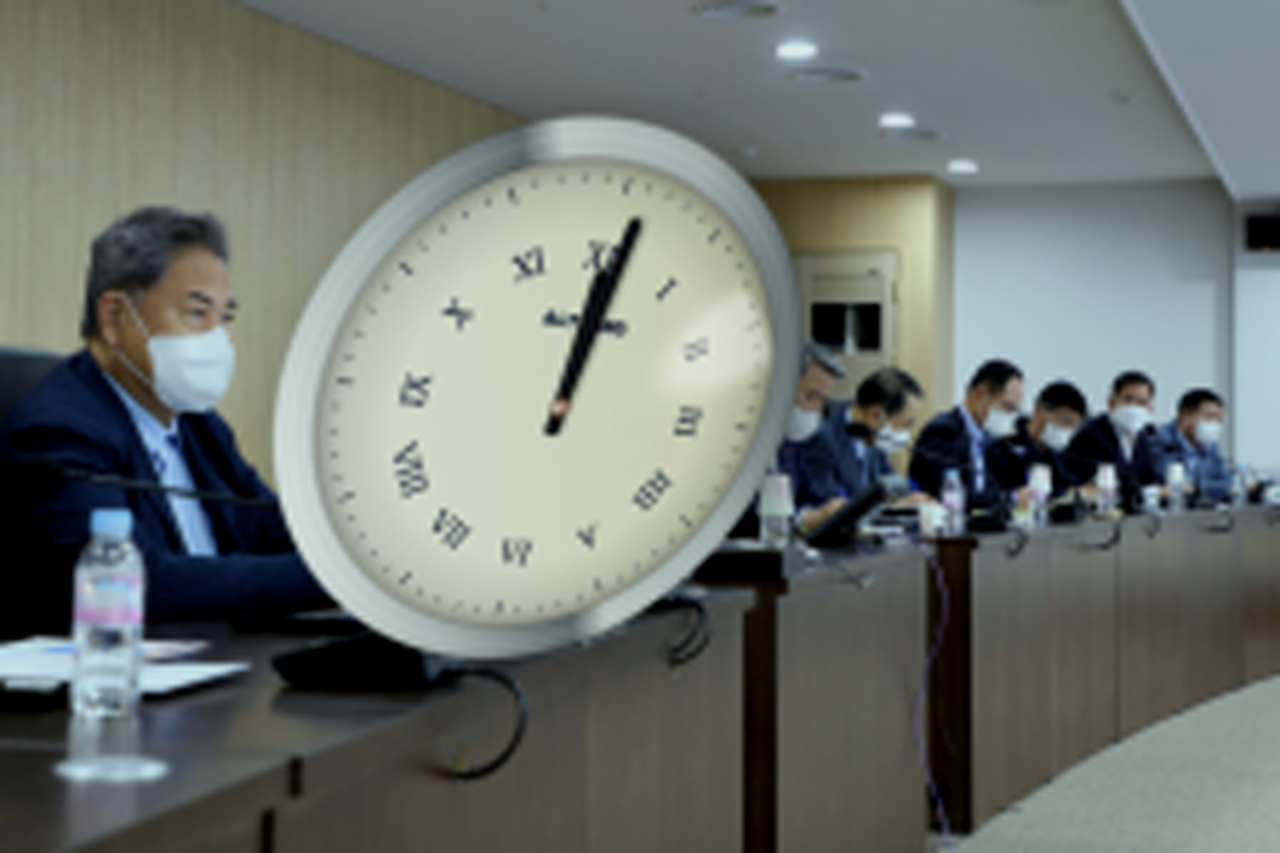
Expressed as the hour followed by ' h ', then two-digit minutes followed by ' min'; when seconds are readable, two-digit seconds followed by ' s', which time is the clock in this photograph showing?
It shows 12 h 01 min
